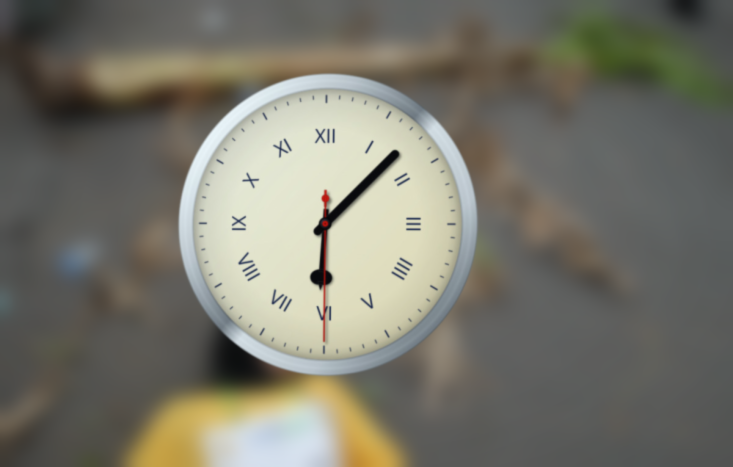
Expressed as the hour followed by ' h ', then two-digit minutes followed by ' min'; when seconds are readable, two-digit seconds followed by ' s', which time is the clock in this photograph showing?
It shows 6 h 07 min 30 s
